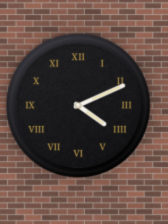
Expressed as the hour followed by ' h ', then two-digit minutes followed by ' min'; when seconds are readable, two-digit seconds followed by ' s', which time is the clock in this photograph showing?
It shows 4 h 11 min
